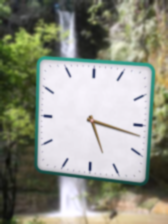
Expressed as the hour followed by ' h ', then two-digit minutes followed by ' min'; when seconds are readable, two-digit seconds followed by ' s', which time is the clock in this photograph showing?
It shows 5 h 17 min
